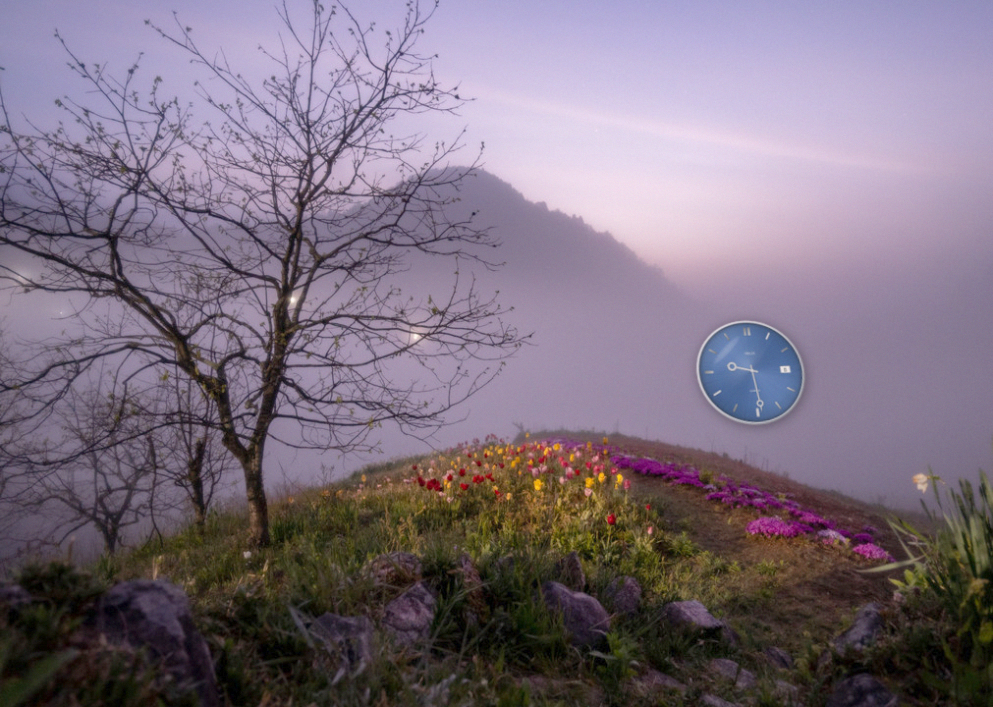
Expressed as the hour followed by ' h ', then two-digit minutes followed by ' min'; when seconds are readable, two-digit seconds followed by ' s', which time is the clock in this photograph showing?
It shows 9 h 29 min
